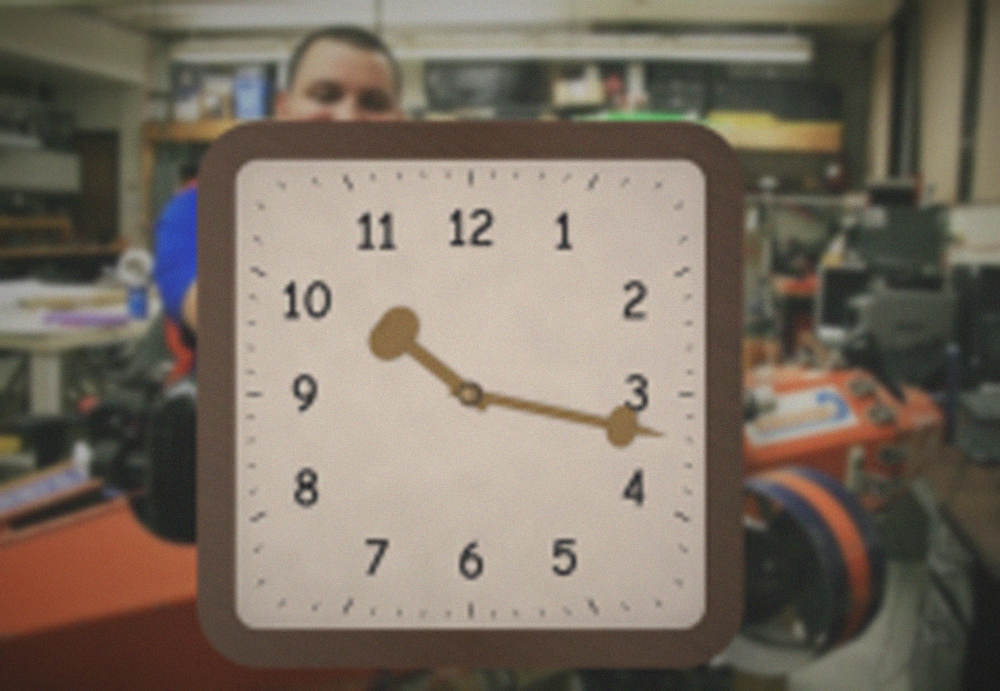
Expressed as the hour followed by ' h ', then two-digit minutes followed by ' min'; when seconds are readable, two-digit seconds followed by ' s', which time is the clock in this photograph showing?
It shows 10 h 17 min
